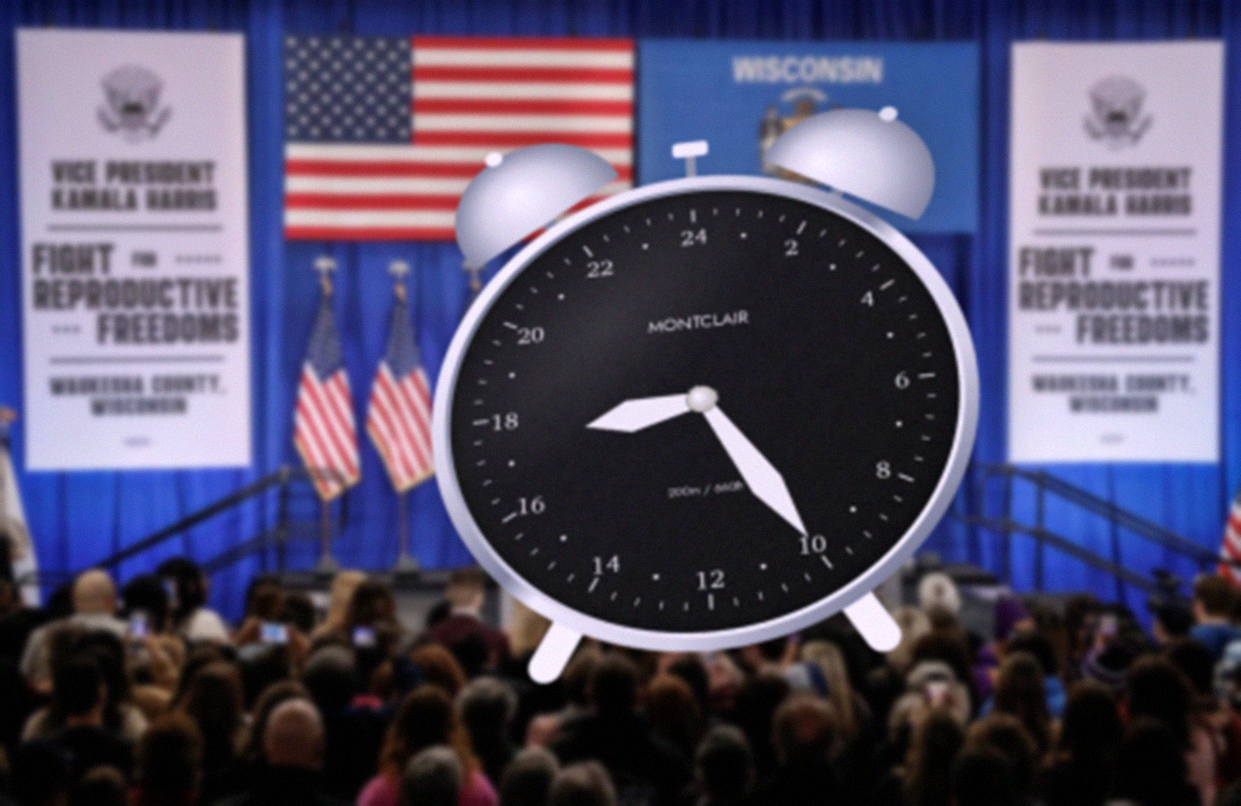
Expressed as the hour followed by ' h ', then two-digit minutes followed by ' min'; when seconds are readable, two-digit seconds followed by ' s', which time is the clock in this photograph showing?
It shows 17 h 25 min
